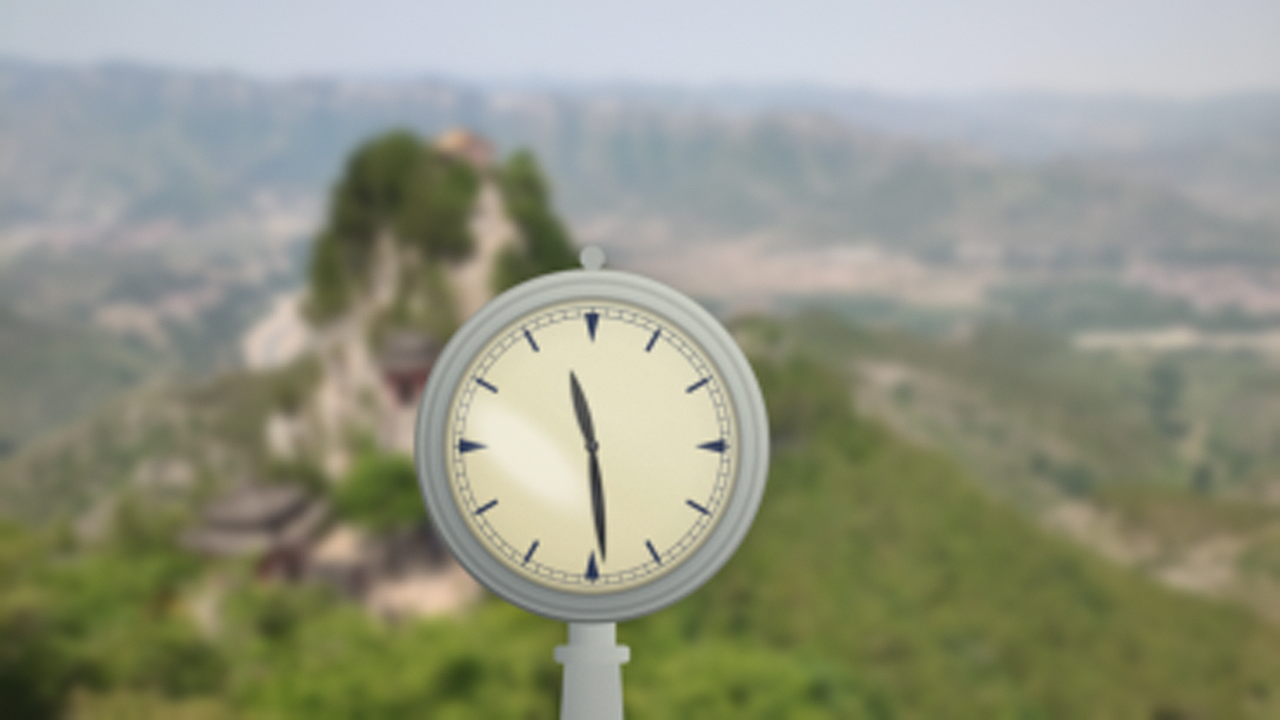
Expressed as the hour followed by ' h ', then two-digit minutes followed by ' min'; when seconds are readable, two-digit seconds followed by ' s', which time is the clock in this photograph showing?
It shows 11 h 29 min
